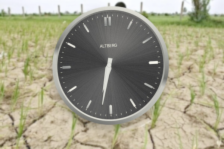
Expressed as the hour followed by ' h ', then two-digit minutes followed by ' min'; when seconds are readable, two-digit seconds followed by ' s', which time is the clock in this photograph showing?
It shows 6 h 32 min
